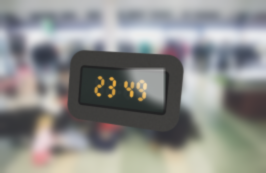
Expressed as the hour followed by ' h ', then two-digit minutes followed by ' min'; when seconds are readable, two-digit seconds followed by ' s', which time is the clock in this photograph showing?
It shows 23 h 49 min
